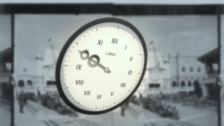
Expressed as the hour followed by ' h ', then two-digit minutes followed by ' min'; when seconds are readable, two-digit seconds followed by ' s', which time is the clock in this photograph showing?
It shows 9 h 49 min
